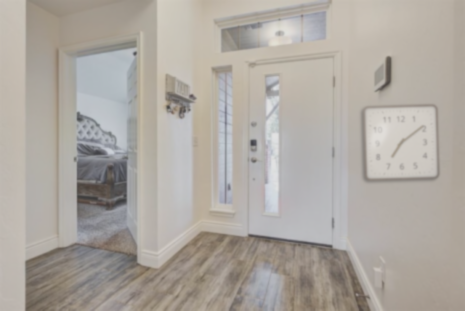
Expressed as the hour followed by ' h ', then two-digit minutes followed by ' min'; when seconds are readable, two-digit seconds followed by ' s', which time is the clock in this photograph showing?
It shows 7 h 09 min
